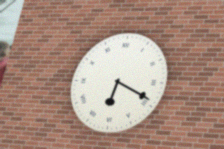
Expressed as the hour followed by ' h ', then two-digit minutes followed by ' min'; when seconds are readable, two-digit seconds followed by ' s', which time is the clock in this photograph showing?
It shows 6 h 19 min
